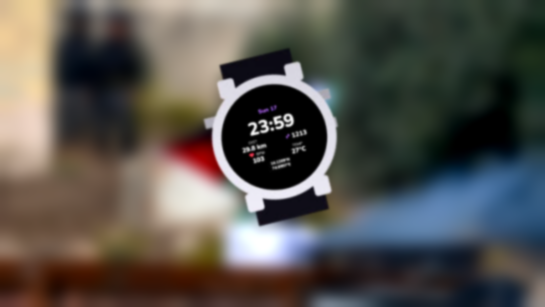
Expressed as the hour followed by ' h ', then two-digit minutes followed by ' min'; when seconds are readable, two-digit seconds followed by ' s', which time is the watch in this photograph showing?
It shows 23 h 59 min
